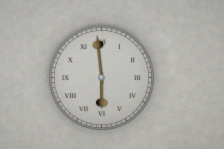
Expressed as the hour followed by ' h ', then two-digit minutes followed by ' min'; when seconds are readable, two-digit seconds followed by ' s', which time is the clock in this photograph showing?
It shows 5 h 59 min
